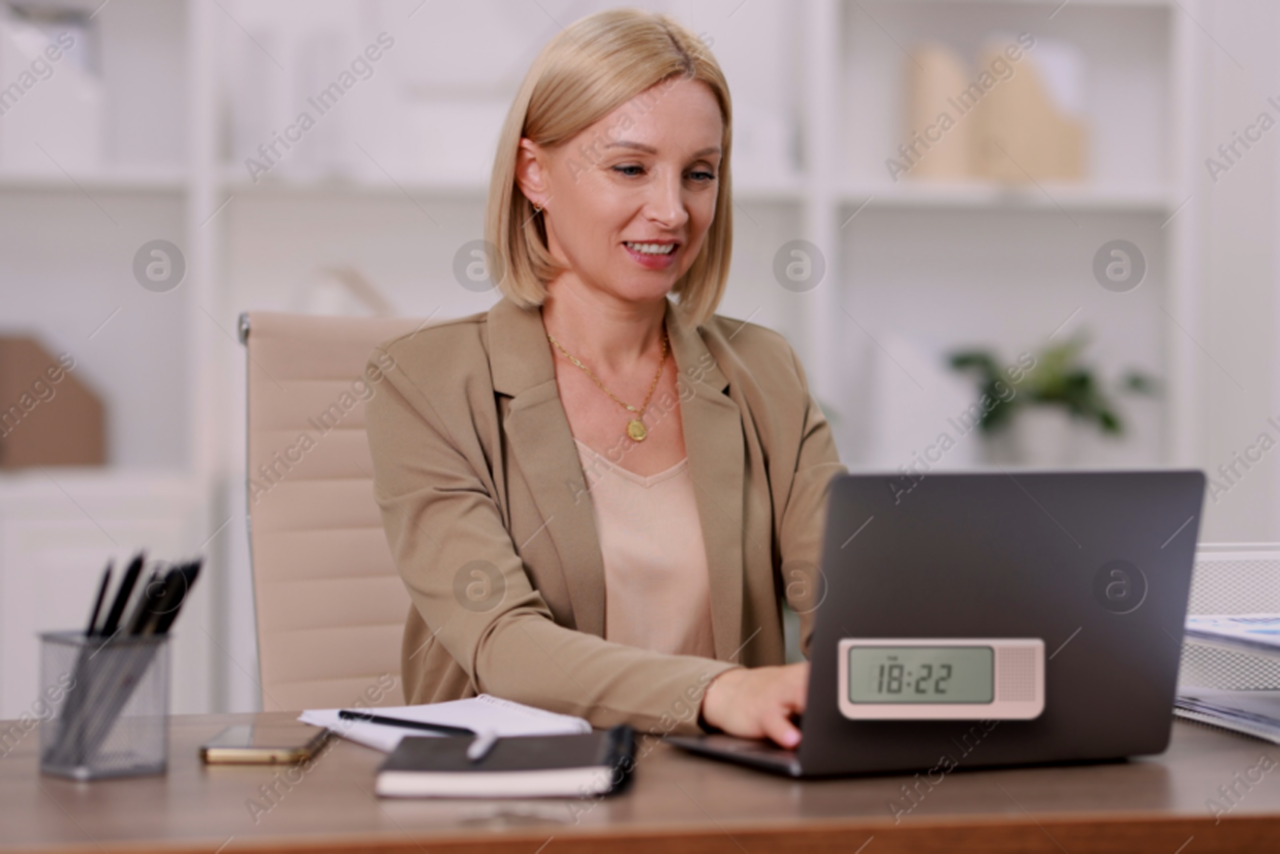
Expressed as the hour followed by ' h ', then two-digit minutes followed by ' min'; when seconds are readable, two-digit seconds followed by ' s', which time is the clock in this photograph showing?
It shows 18 h 22 min
